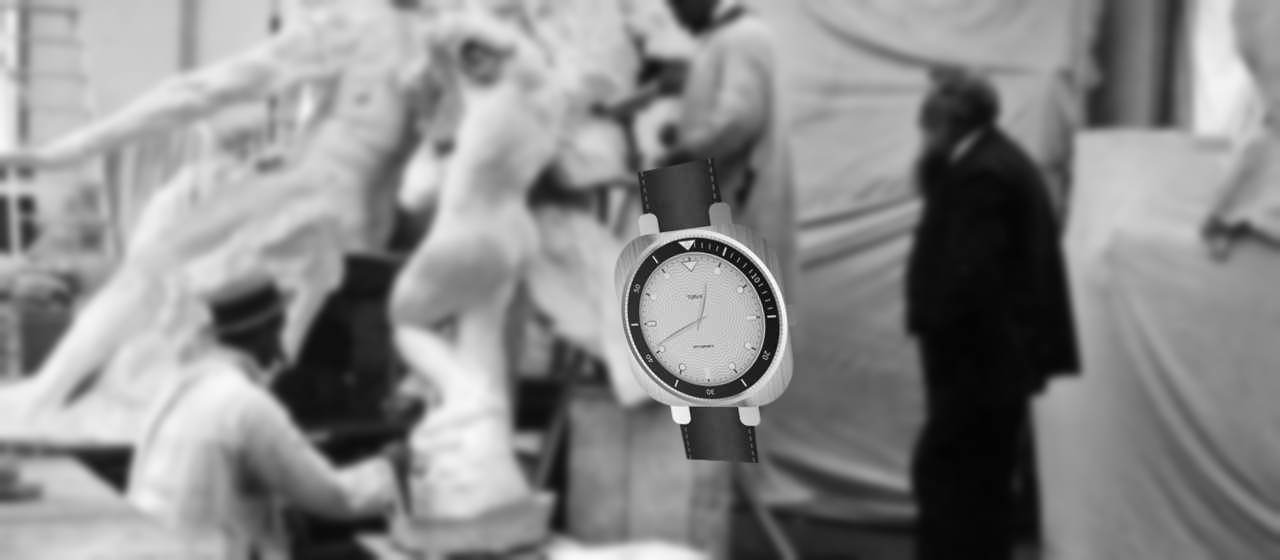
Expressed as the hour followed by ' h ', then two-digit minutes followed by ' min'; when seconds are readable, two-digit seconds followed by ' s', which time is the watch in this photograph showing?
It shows 12 h 41 min
